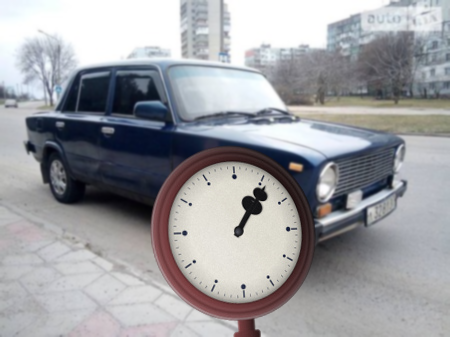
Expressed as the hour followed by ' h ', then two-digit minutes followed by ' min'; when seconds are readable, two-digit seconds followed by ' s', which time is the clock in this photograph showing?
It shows 1 h 06 min
